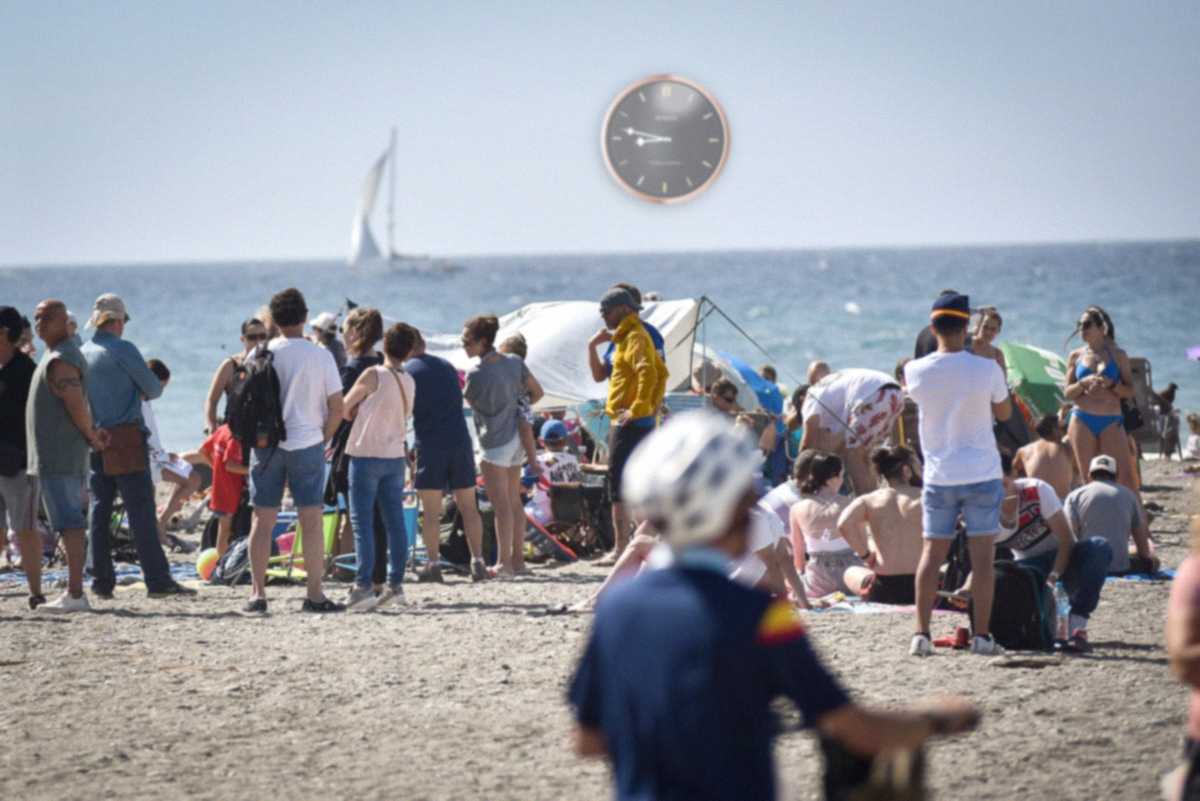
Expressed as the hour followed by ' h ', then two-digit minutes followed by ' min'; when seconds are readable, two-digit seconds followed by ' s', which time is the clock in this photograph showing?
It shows 8 h 47 min
